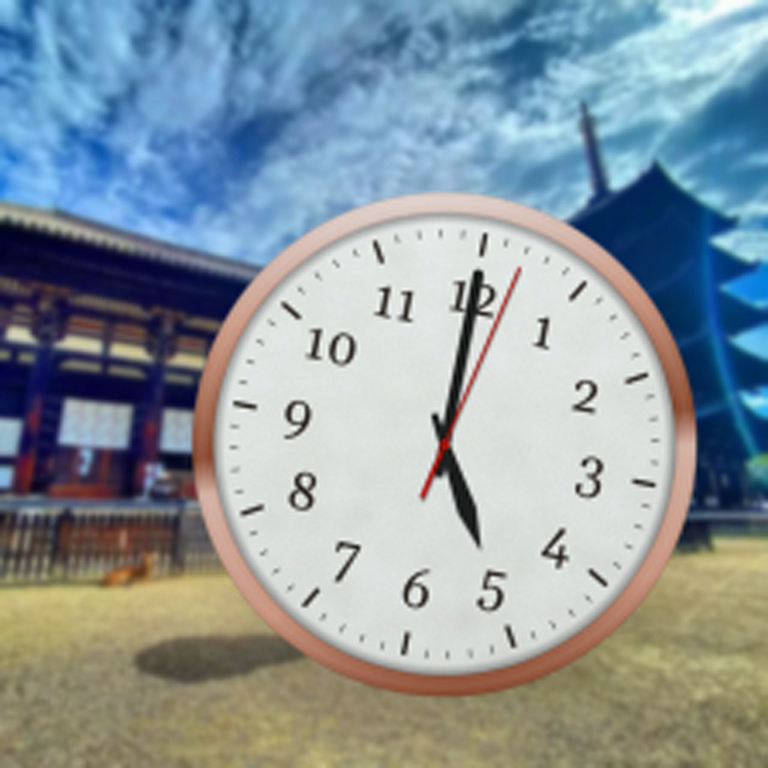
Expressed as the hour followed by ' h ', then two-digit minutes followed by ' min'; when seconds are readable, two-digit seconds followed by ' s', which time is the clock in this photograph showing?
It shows 5 h 00 min 02 s
